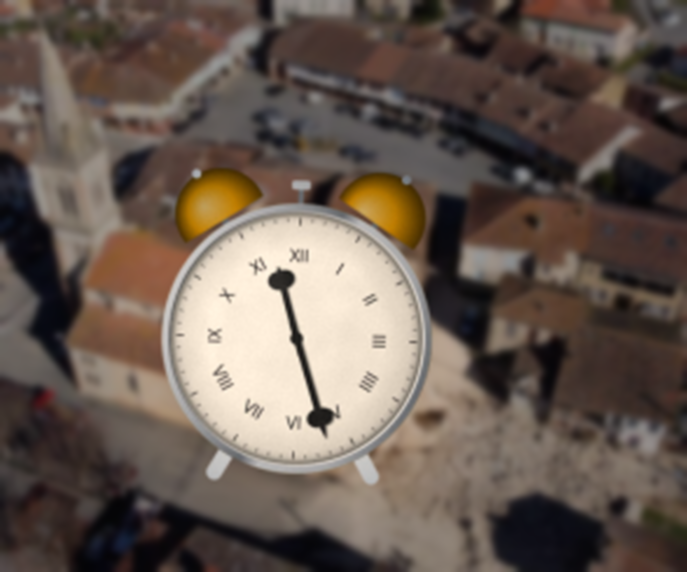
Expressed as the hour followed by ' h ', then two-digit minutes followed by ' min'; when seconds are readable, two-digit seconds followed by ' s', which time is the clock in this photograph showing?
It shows 11 h 27 min
